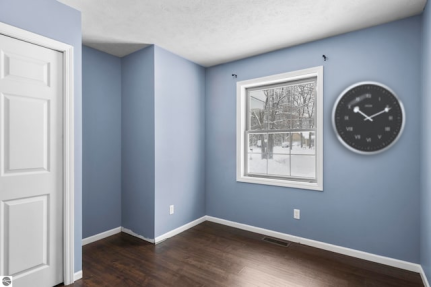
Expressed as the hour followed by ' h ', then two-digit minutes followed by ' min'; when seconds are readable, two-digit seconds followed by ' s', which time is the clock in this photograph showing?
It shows 10 h 11 min
